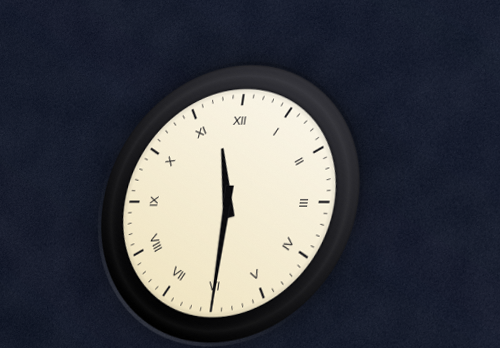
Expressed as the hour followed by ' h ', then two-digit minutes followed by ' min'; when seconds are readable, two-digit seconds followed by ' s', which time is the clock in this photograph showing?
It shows 11 h 30 min
